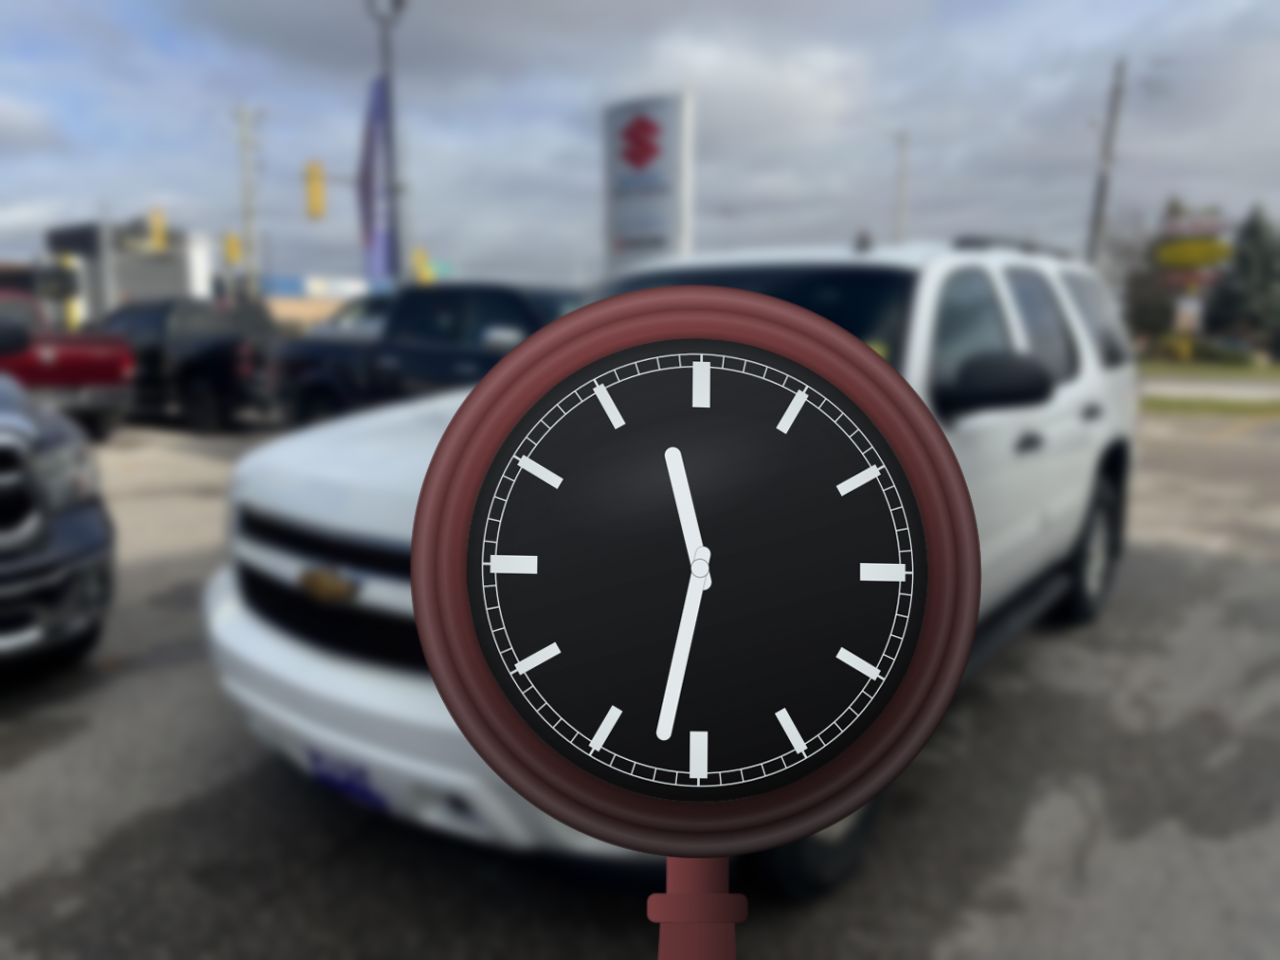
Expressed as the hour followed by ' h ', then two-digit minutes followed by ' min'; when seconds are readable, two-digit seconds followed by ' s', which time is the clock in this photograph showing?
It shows 11 h 32 min
